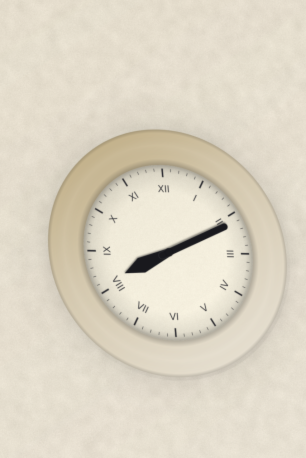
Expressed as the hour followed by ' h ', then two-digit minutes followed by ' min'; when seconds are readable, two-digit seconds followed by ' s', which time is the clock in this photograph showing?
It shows 8 h 11 min
